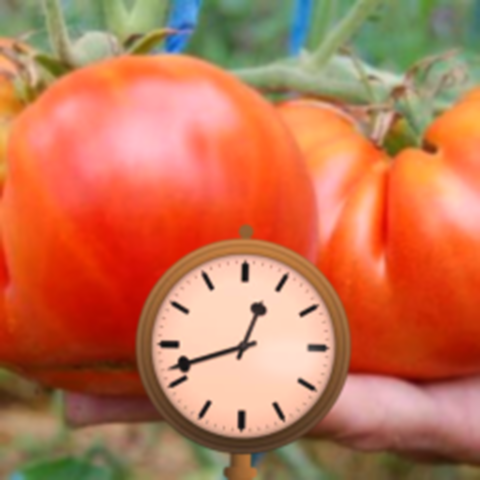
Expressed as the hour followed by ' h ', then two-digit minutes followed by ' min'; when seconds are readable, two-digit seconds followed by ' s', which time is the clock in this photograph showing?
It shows 12 h 42 min
